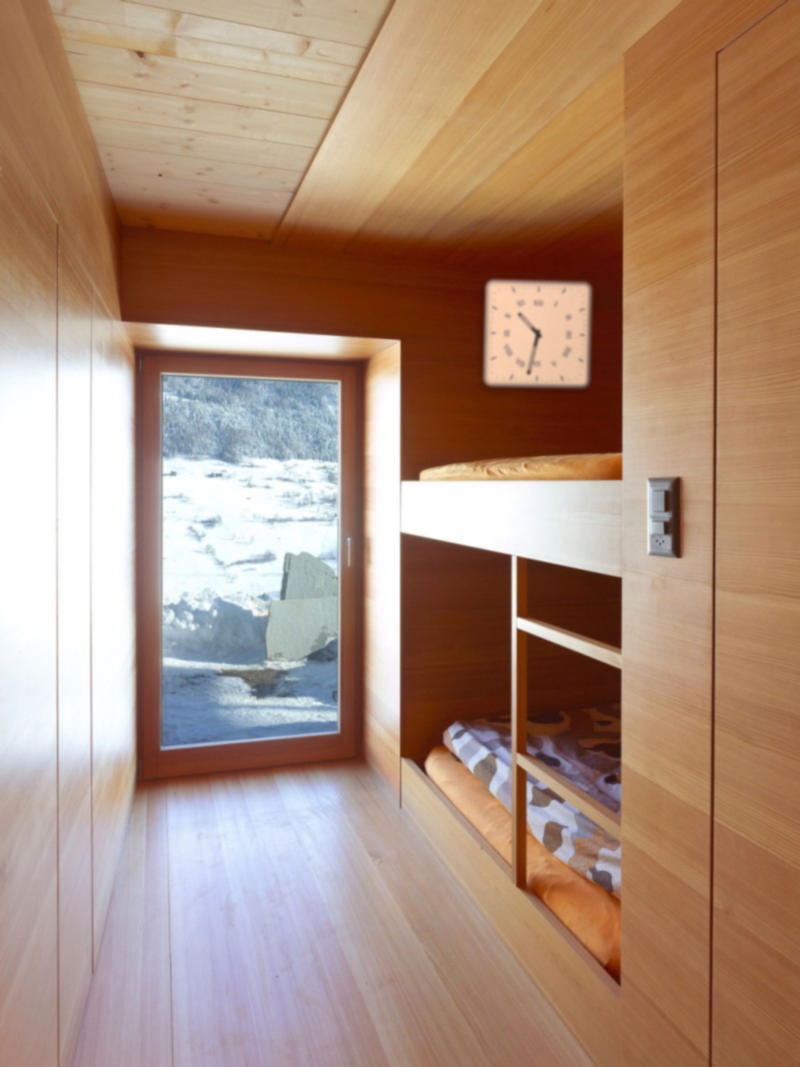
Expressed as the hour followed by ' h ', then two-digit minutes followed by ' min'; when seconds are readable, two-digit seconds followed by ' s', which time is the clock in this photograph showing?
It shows 10 h 32 min
